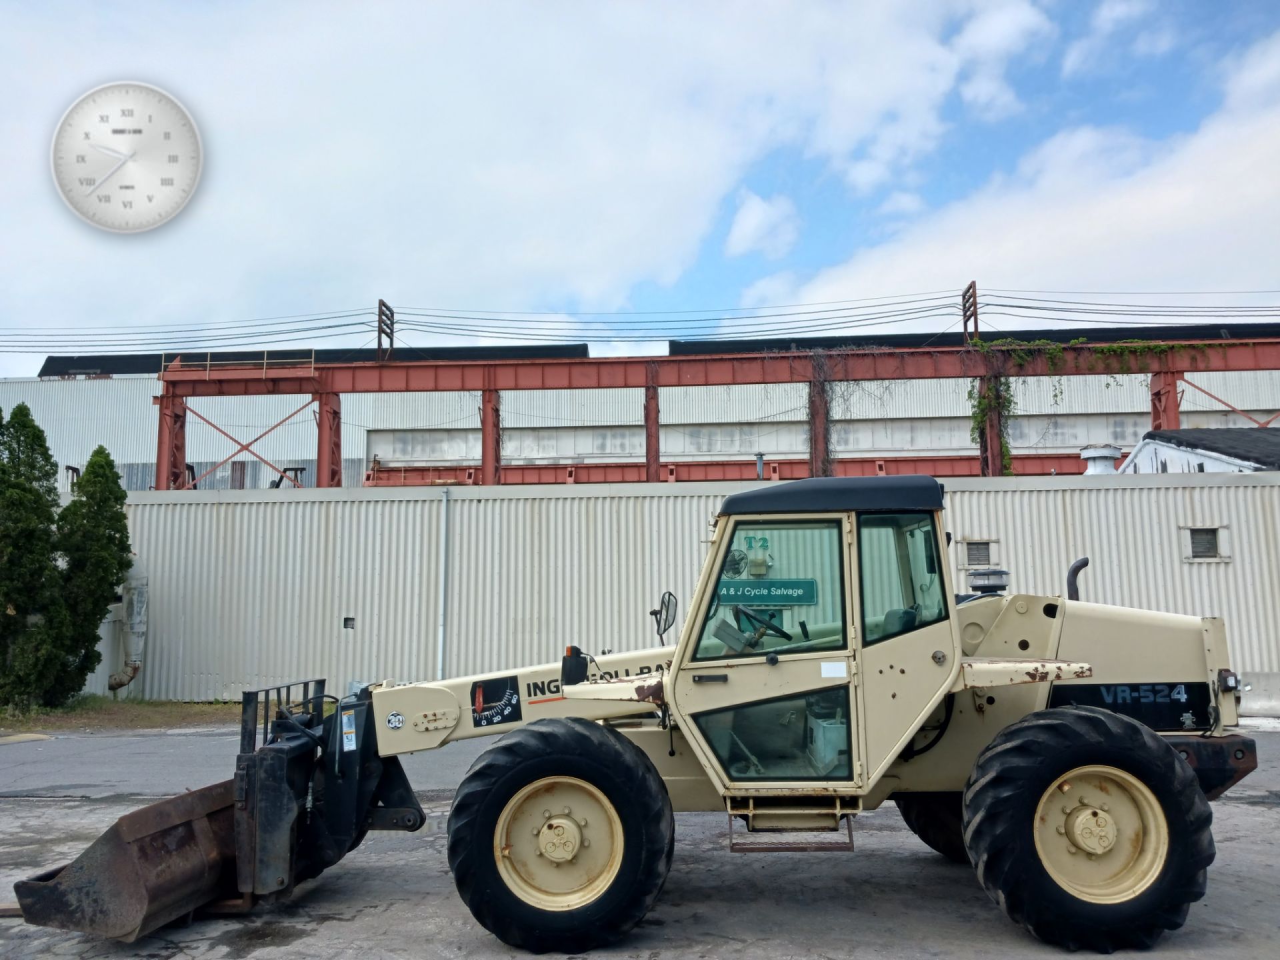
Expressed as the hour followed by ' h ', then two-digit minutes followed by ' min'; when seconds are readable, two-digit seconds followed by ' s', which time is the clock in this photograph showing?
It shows 9 h 38 min
